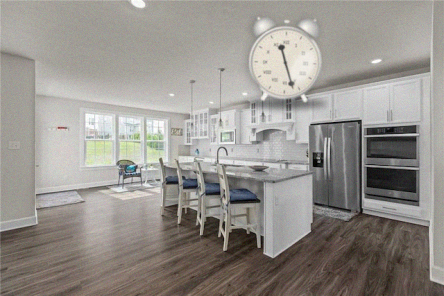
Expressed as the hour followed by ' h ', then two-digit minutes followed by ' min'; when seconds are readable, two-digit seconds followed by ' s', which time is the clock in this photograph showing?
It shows 11 h 27 min
